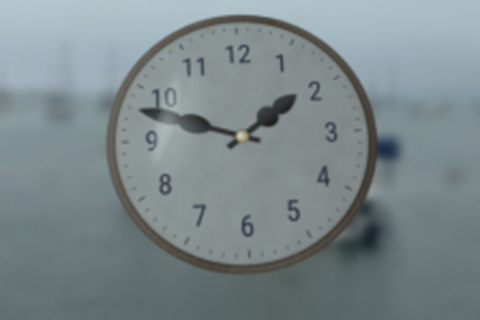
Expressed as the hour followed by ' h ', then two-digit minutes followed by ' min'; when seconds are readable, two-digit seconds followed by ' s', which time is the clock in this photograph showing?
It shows 1 h 48 min
